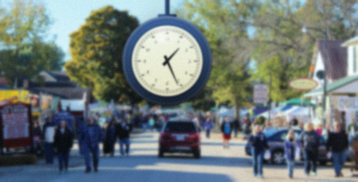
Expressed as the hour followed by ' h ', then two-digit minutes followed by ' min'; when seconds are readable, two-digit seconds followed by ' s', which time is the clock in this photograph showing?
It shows 1 h 26 min
